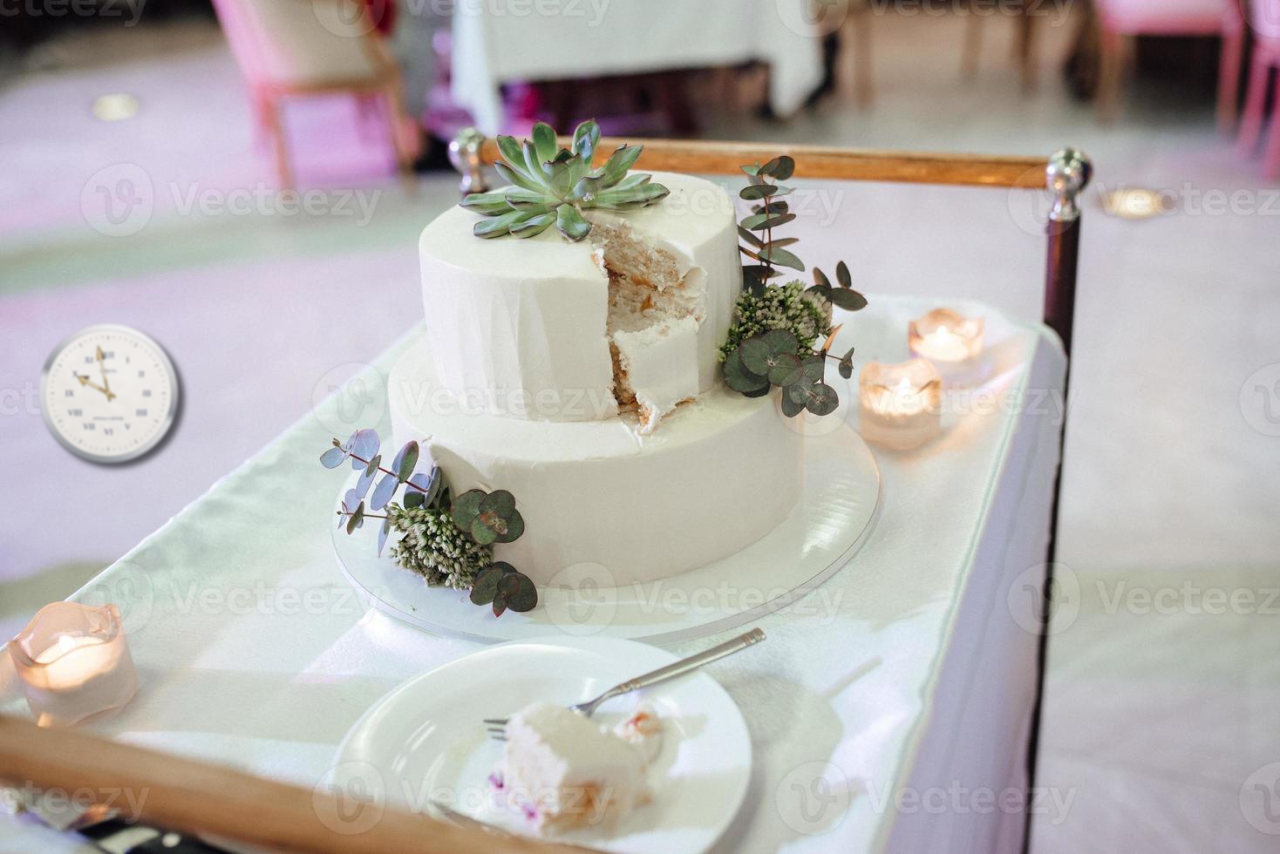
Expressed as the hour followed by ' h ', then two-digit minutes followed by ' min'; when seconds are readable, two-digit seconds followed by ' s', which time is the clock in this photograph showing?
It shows 9 h 58 min
